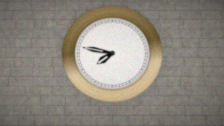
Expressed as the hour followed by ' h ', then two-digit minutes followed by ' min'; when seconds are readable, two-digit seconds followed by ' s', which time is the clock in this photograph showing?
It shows 7 h 47 min
